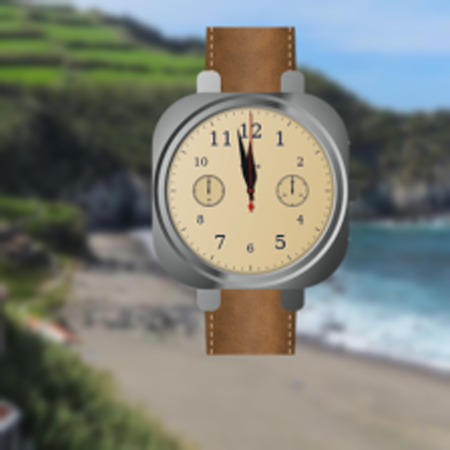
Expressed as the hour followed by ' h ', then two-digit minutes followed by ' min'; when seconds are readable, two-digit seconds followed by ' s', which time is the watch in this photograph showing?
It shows 11 h 58 min
